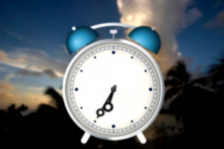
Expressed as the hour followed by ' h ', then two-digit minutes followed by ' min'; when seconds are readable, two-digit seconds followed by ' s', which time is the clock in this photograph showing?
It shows 6 h 35 min
